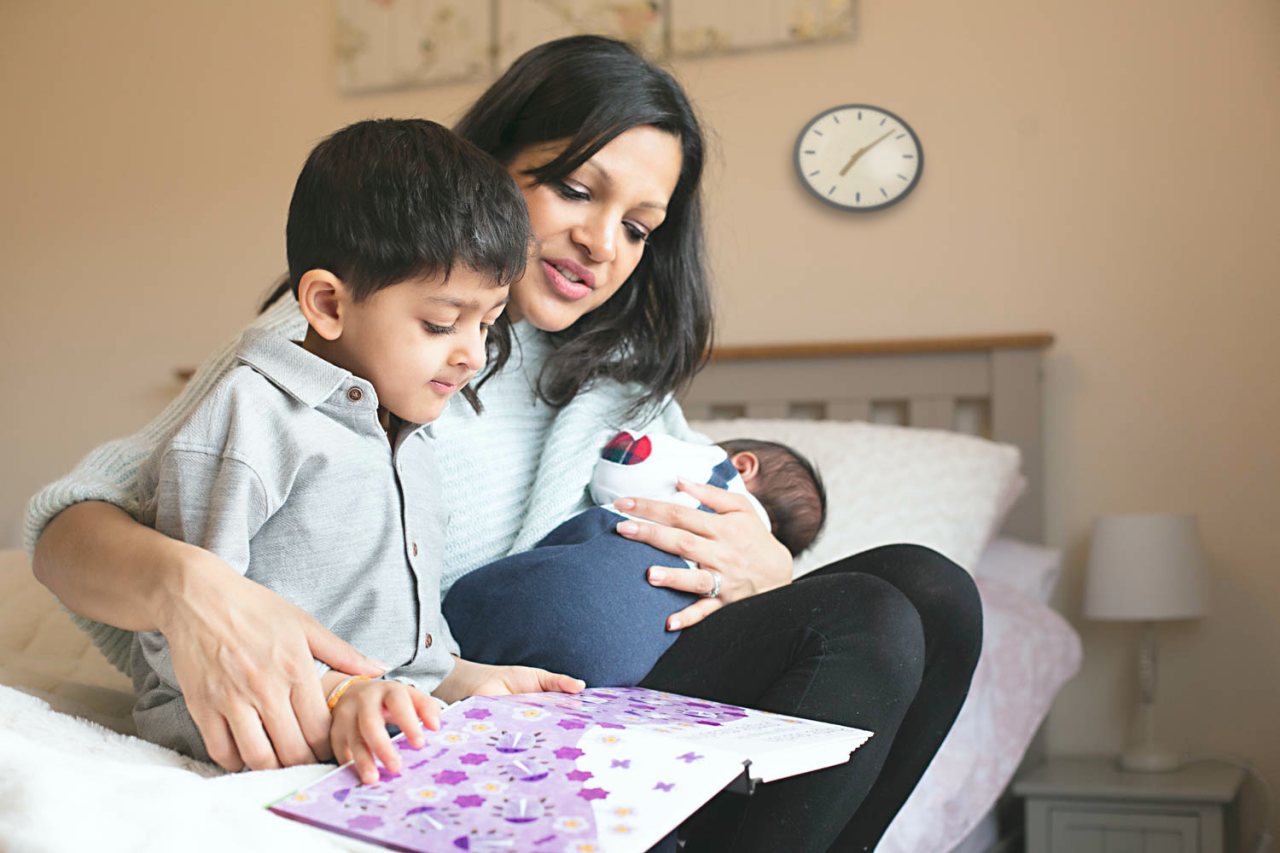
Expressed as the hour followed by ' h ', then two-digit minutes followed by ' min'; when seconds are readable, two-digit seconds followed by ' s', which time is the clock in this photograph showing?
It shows 7 h 08 min
